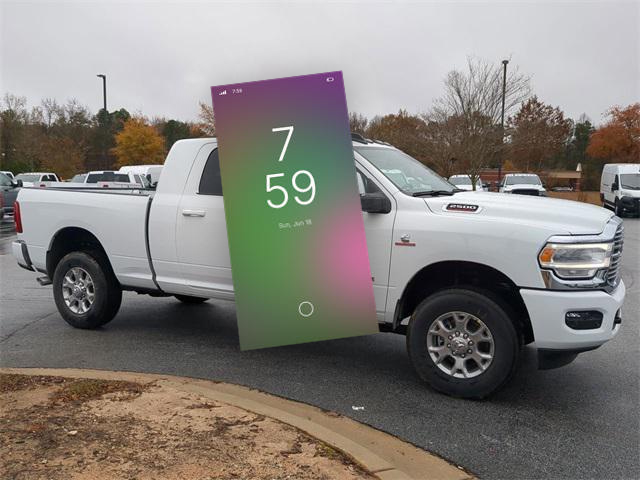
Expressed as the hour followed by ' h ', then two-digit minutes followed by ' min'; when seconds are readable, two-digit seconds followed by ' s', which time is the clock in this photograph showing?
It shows 7 h 59 min
